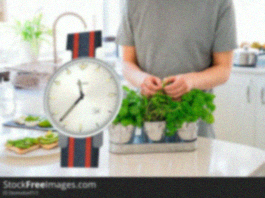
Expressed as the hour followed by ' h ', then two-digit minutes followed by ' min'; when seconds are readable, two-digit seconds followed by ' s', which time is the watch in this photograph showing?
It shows 11 h 37 min
